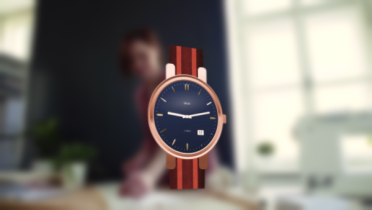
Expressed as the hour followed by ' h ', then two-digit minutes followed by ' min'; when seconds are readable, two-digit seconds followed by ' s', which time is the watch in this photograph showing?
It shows 9 h 13 min
